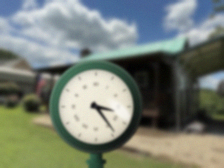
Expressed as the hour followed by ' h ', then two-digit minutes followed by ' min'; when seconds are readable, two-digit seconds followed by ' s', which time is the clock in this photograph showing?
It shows 3 h 24 min
